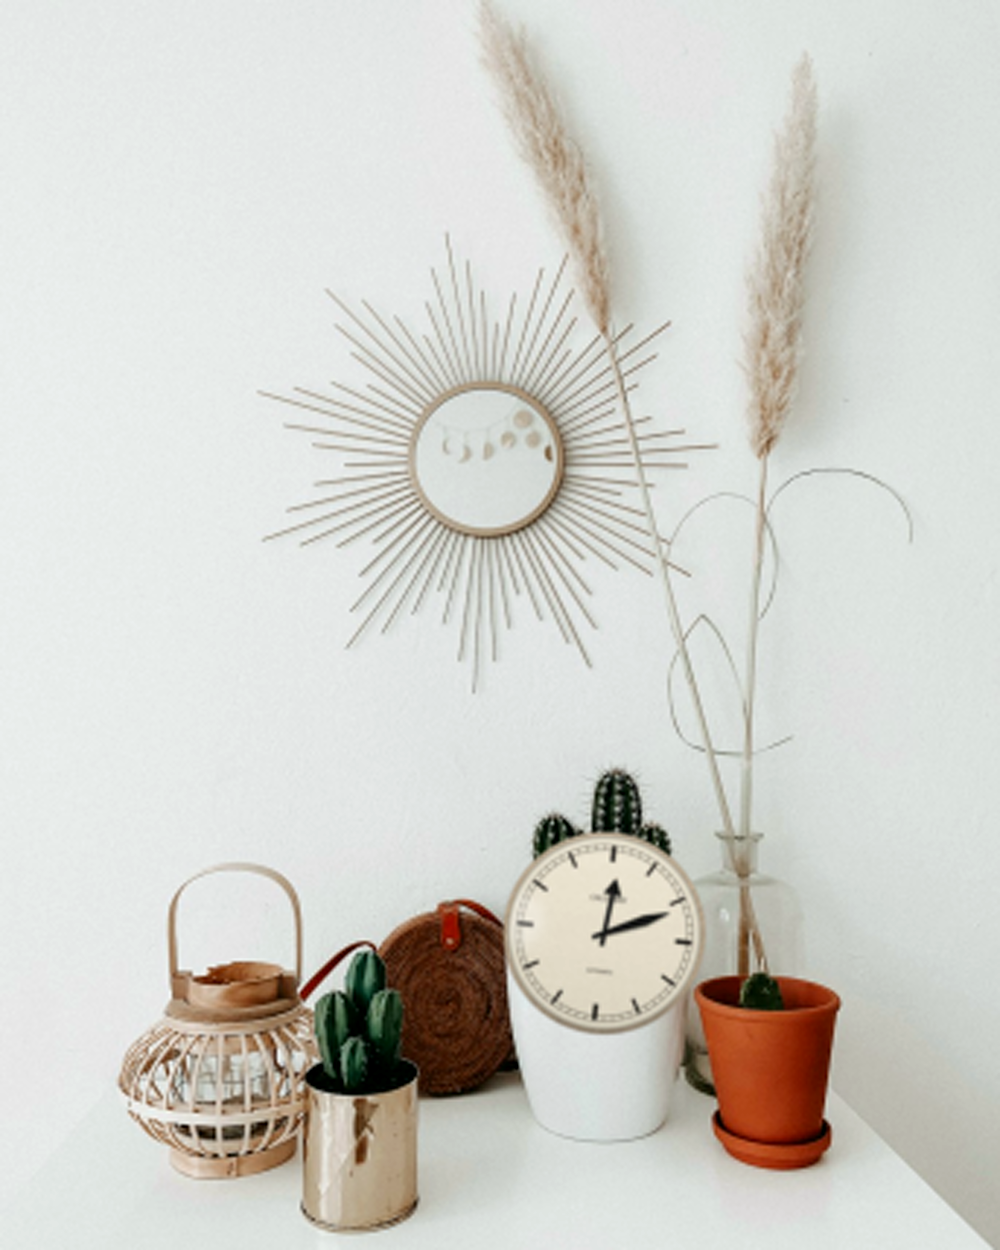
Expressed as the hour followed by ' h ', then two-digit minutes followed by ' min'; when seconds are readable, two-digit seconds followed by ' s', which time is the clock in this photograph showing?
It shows 12 h 11 min
